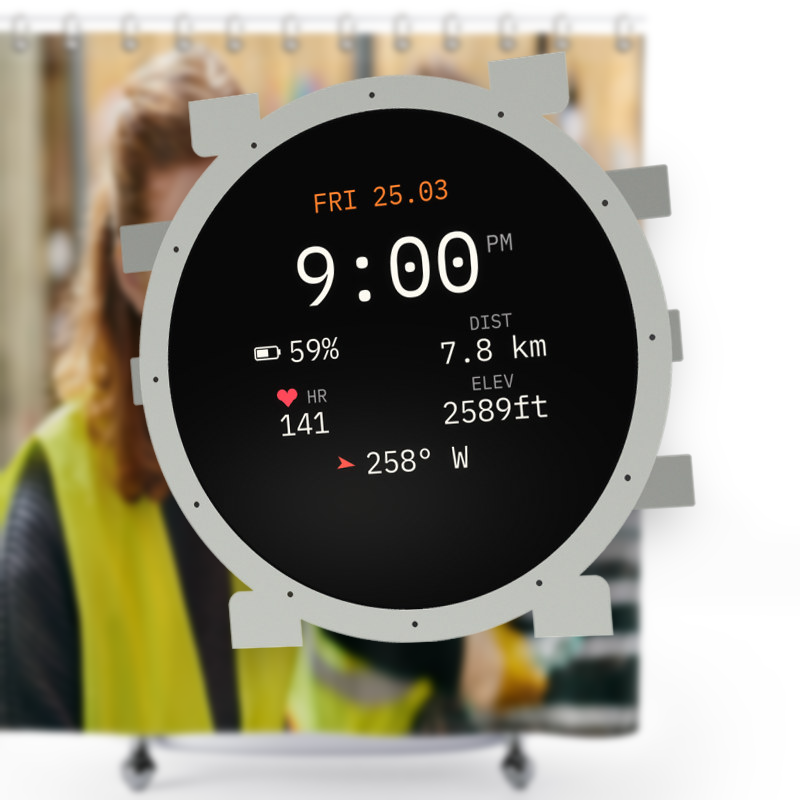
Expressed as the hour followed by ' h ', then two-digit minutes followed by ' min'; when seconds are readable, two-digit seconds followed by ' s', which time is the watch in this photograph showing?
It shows 9 h 00 min
